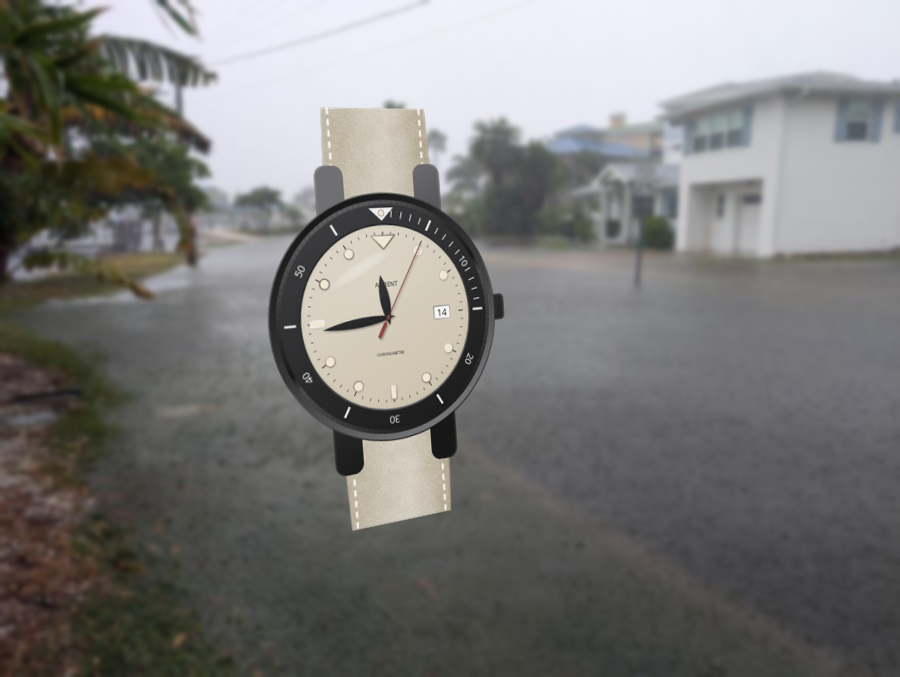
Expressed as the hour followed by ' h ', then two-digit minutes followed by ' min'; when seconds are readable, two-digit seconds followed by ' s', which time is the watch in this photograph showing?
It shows 11 h 44 min 05 s
